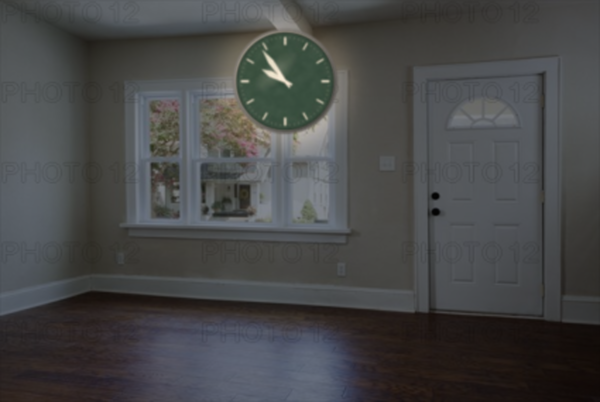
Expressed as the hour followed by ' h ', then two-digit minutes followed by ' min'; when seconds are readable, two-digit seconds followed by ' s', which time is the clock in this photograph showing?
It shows 9 h 54 min
